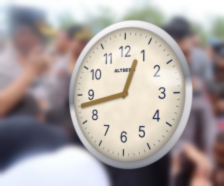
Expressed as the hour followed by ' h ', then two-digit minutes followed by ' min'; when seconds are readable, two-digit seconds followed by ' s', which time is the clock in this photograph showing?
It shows 12 h 43 min
